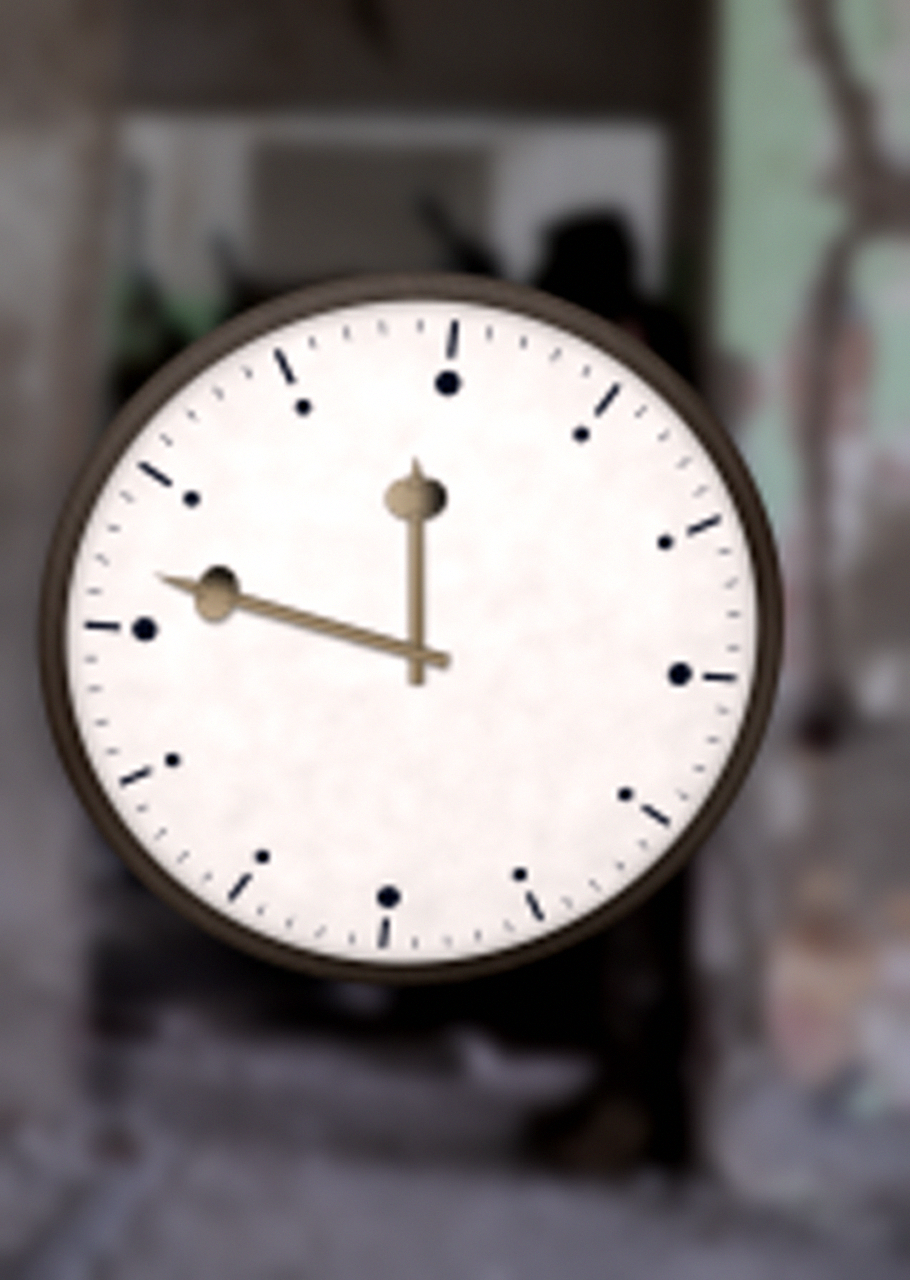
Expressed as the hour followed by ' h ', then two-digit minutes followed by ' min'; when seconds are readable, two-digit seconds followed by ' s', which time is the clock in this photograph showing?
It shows 11 h 47 min
